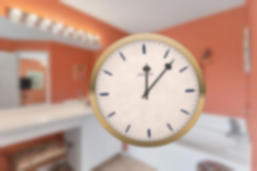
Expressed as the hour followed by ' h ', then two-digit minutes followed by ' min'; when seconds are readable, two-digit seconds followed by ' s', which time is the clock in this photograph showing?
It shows 12 h 07 min
